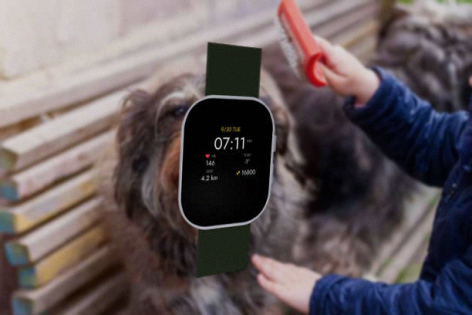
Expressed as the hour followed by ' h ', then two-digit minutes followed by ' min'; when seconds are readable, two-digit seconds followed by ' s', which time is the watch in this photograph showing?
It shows 7 h 11 min
